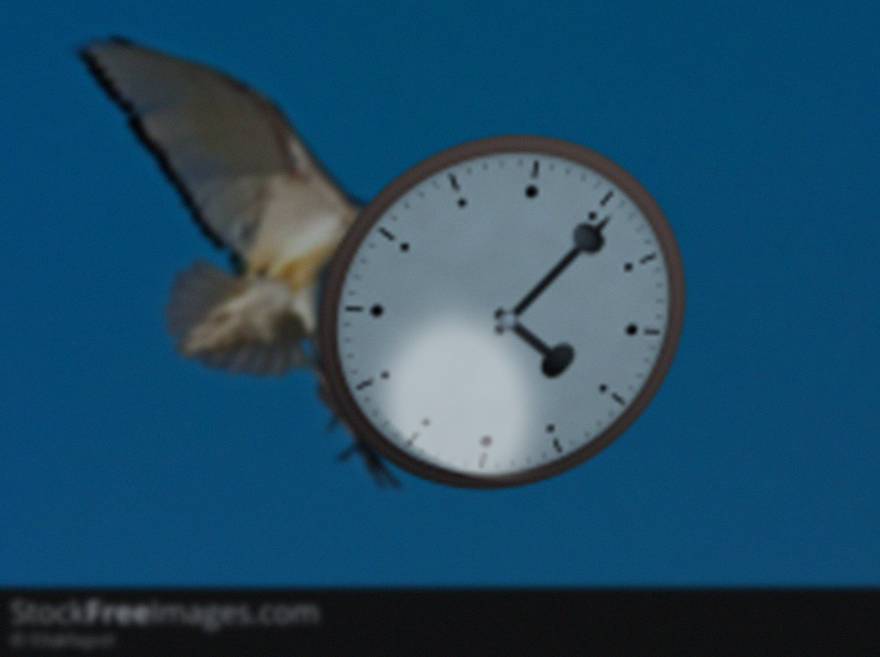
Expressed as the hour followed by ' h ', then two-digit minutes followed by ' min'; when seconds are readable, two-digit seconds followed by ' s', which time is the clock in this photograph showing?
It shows 4 h 06 min
